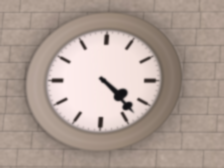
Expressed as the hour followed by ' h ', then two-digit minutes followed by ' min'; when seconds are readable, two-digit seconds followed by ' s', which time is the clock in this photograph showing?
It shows 4 h 23 min
